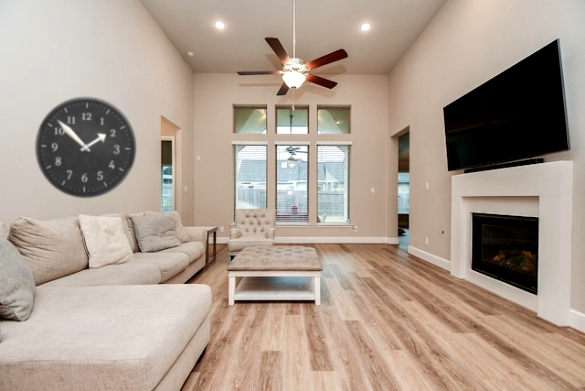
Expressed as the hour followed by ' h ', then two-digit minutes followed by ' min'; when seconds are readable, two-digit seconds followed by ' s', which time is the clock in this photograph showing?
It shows 1 h 52 min
